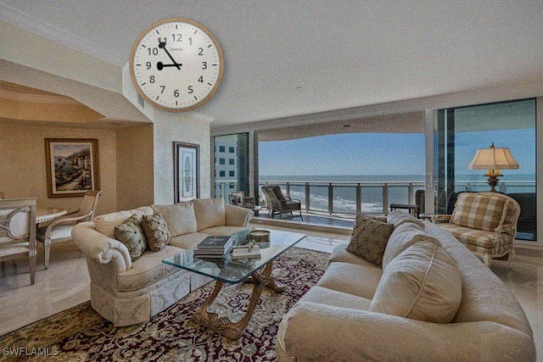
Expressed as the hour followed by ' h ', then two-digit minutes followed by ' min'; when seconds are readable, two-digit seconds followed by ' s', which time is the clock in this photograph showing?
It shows 8 h 54 min
